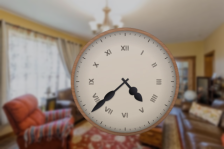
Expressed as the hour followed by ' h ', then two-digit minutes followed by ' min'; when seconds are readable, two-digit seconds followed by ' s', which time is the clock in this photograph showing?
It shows 4 h 38 min
